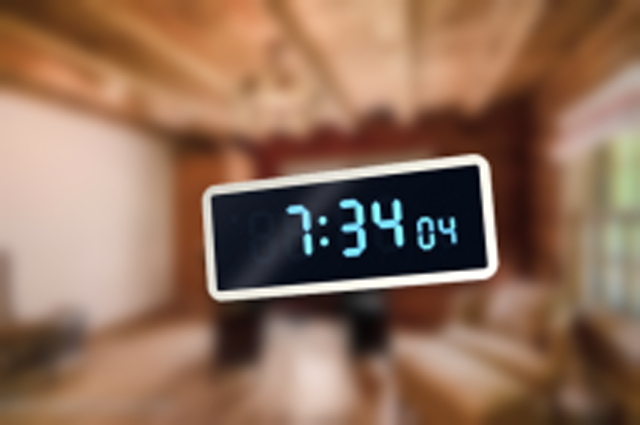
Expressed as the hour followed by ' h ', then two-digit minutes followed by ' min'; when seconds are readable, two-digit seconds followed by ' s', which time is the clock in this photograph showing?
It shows 7 h 34 min 04 s
